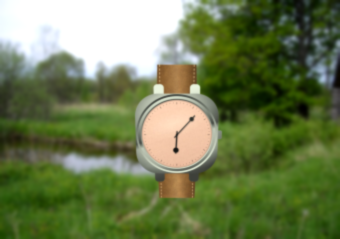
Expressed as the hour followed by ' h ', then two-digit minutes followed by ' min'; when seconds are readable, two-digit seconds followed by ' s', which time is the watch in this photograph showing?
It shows 6 h 07 min
